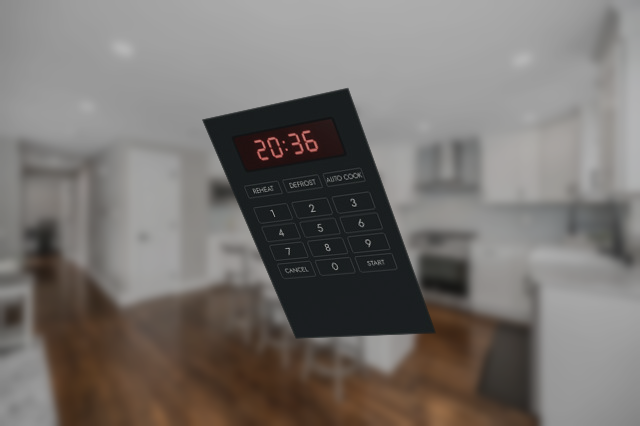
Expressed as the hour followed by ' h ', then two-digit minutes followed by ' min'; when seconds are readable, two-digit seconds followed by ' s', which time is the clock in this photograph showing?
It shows 20 h 36 min
